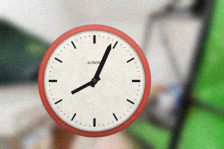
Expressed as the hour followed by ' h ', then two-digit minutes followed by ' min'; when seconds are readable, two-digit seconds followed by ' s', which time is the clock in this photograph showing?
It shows 8 h 04 min
